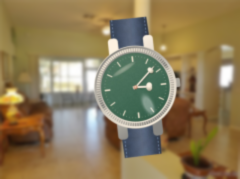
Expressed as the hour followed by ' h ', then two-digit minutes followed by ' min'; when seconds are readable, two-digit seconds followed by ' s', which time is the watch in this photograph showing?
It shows 3 h 08 min
